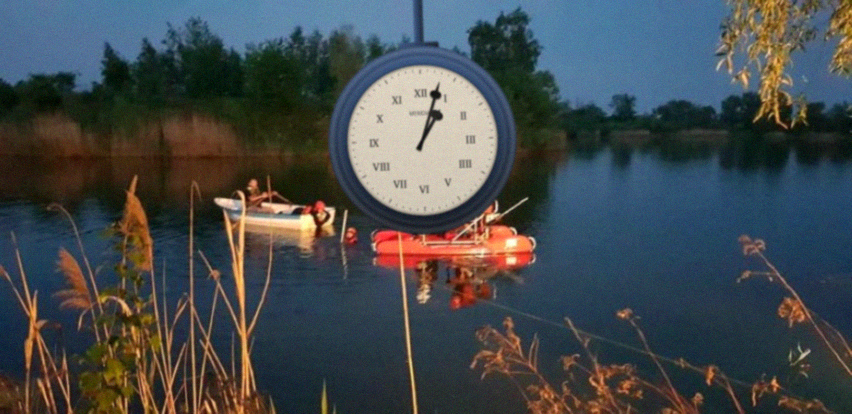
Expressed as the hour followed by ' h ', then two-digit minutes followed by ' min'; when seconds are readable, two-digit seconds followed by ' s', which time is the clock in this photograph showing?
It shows 1 h 03 min
